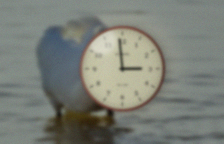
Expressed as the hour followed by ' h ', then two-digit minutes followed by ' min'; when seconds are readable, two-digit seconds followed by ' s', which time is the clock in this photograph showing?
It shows 2 h 59 min
